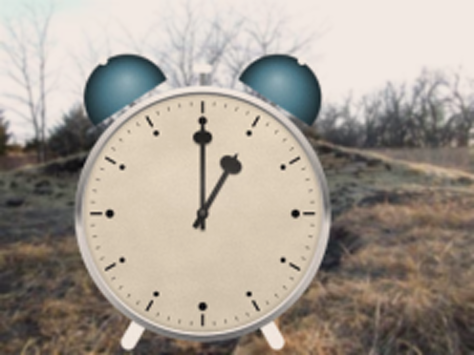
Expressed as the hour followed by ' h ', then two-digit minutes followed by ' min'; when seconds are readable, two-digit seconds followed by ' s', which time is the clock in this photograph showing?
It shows 1 h 00 min
